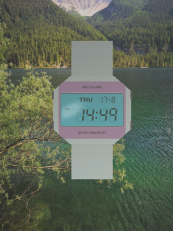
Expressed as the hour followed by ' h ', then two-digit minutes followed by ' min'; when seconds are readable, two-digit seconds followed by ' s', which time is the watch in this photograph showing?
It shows 14 h 49 min
